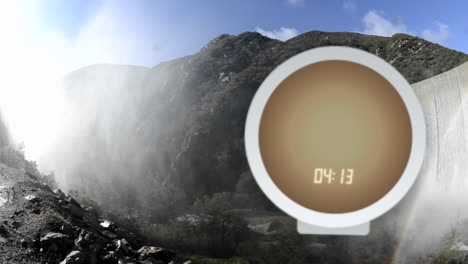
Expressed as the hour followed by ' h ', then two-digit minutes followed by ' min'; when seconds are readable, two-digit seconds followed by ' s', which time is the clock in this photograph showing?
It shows 4 h 13 min
